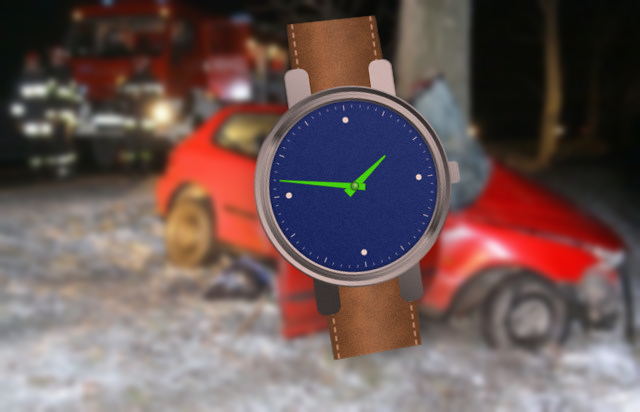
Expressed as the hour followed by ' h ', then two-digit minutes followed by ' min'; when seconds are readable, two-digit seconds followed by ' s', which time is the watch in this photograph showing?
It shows 1 h 47 min
